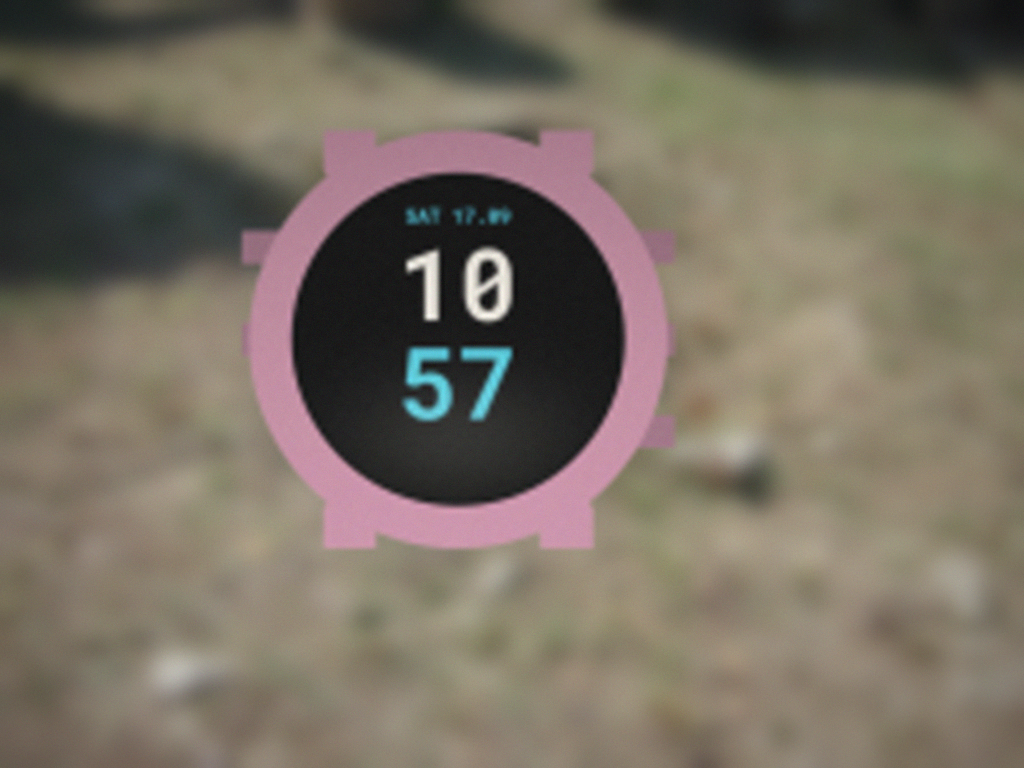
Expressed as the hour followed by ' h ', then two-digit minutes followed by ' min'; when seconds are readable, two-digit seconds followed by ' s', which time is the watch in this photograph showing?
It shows 10 h 57 min
